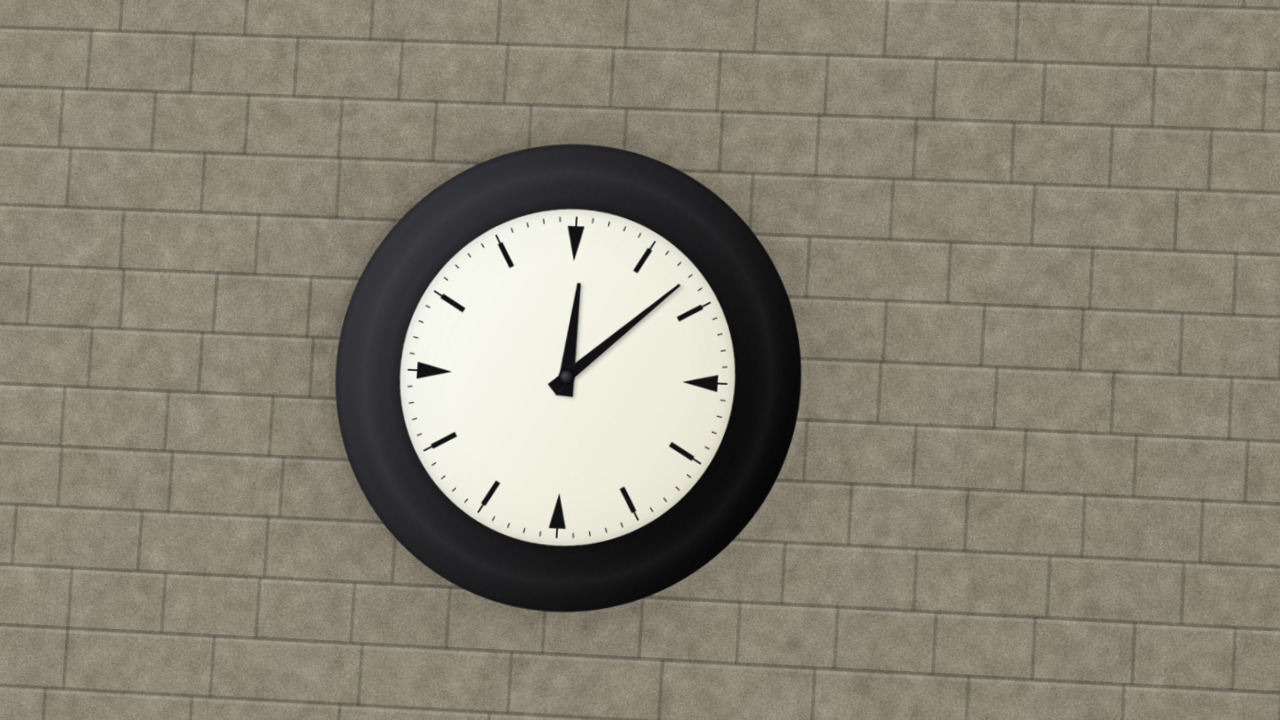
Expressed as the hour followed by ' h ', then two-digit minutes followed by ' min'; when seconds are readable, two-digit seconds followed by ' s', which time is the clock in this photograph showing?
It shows 12 h 08 min
